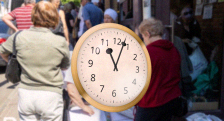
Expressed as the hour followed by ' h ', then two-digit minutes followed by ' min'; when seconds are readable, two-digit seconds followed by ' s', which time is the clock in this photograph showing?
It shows 11 h 03 min
